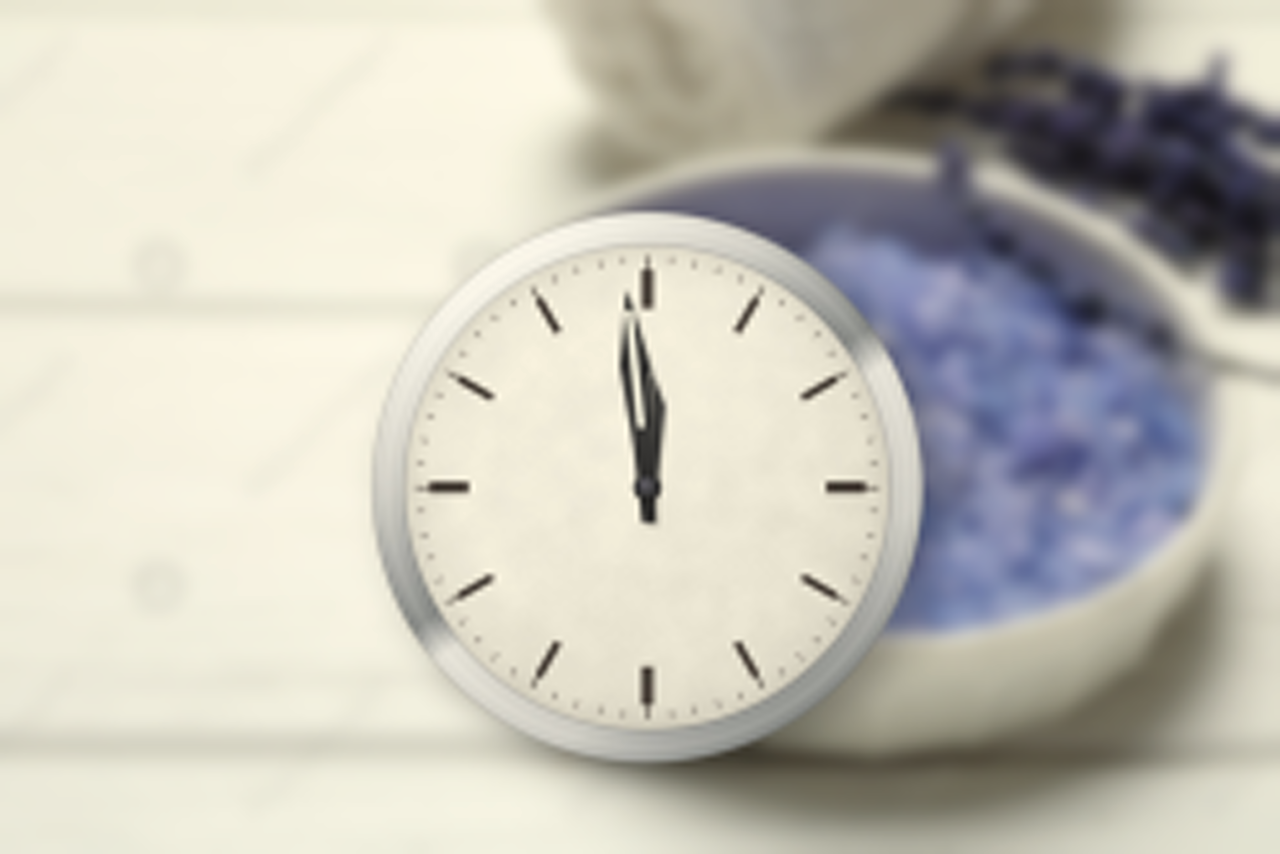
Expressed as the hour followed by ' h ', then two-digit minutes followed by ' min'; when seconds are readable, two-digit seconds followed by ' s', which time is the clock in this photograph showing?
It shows 11 h 59 min
